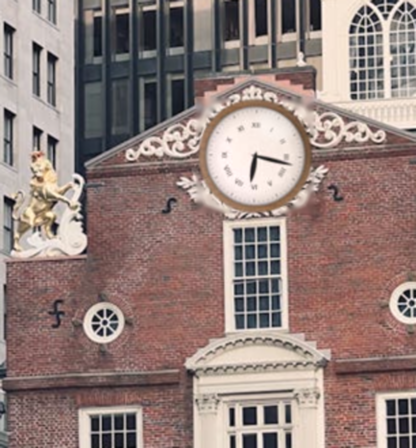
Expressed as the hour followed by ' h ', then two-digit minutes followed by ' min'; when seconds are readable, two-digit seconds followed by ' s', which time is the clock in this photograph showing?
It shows 6 h 17 min
